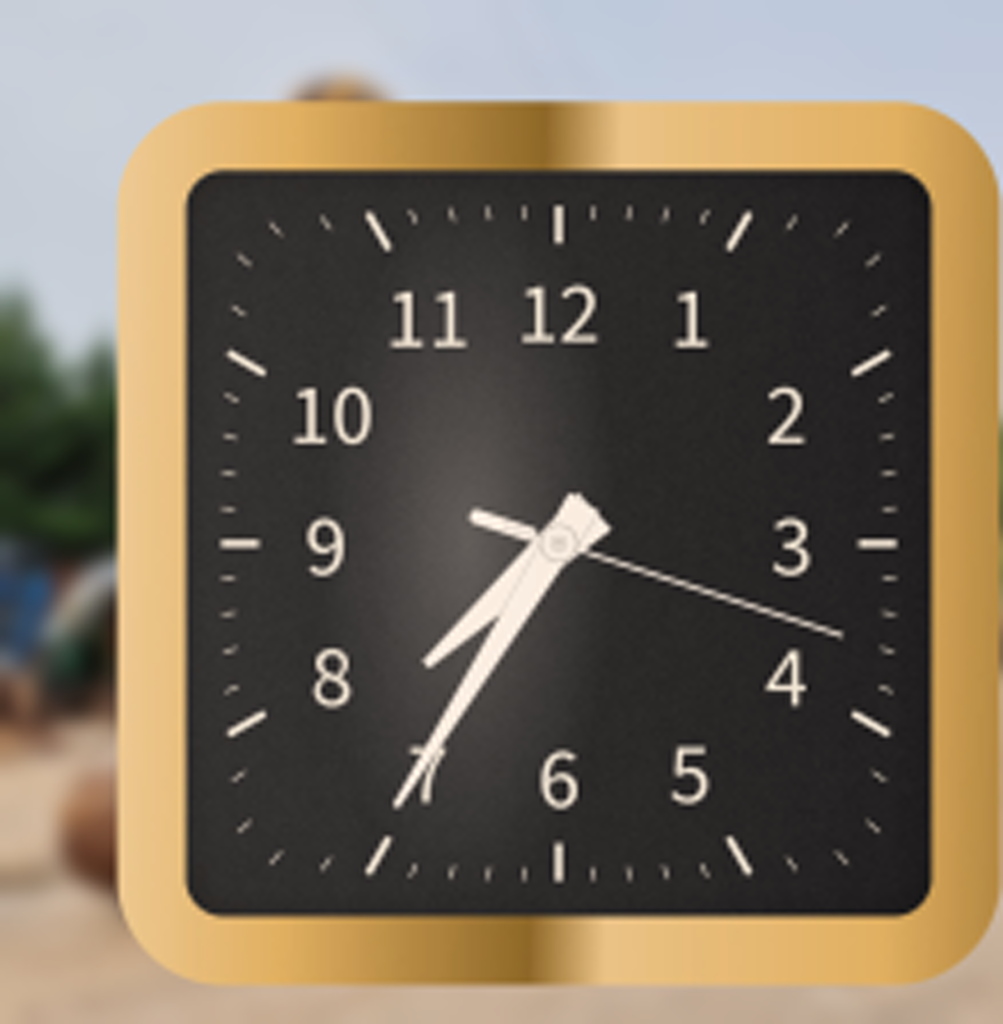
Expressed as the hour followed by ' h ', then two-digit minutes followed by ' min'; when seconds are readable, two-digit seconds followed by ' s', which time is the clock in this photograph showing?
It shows 7 h 35 min 18 s
